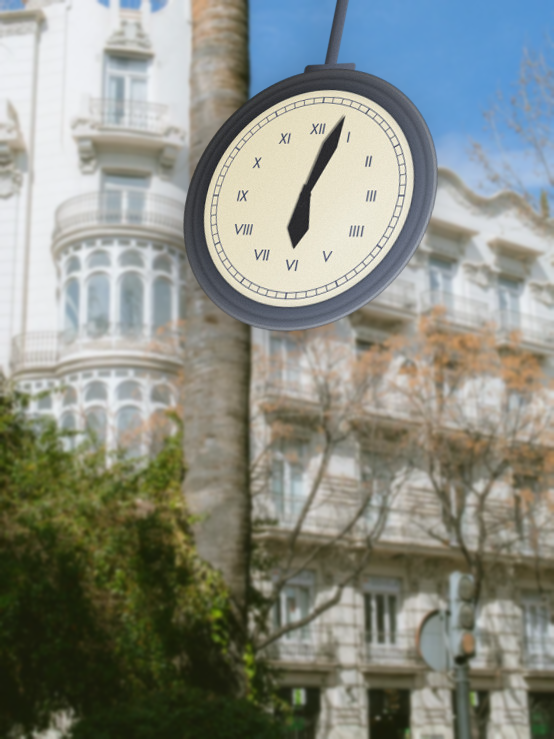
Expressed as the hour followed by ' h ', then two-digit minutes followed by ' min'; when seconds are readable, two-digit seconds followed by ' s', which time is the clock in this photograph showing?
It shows 6 h 03 min
